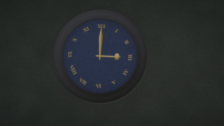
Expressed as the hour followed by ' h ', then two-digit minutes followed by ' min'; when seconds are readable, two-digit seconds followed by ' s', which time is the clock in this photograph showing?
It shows 3 h 00 min
